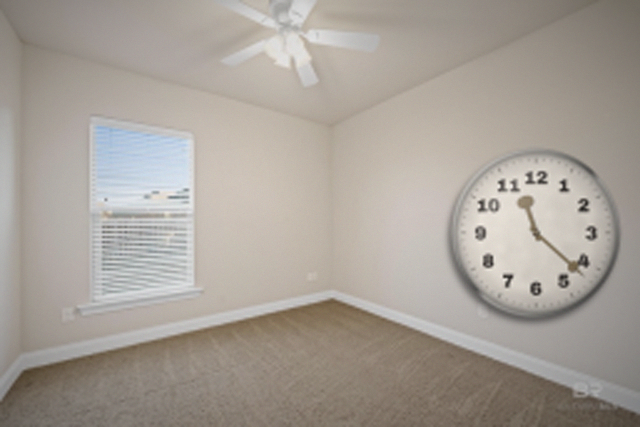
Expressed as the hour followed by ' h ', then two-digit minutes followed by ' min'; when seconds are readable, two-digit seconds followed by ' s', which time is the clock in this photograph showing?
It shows 11 h 22 min
